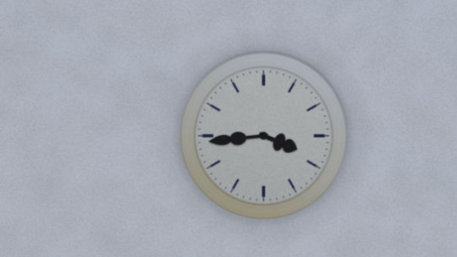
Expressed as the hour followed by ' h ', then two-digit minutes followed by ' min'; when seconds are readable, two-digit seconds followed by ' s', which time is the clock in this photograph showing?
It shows 3 h 44 min
